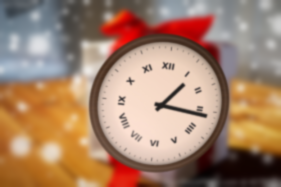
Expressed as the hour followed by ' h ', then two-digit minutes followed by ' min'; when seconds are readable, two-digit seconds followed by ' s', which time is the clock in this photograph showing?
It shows 1 h 16 min
